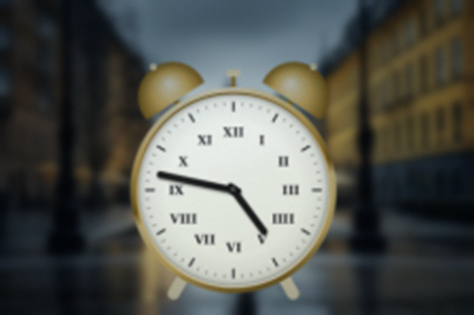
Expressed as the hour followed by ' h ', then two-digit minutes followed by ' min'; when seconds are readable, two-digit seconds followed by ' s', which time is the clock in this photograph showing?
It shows 4 h 47 min
